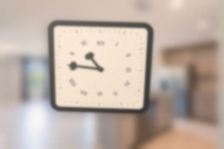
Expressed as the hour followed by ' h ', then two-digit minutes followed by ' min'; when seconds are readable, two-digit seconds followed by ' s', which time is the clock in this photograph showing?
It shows 10 h 46 min
